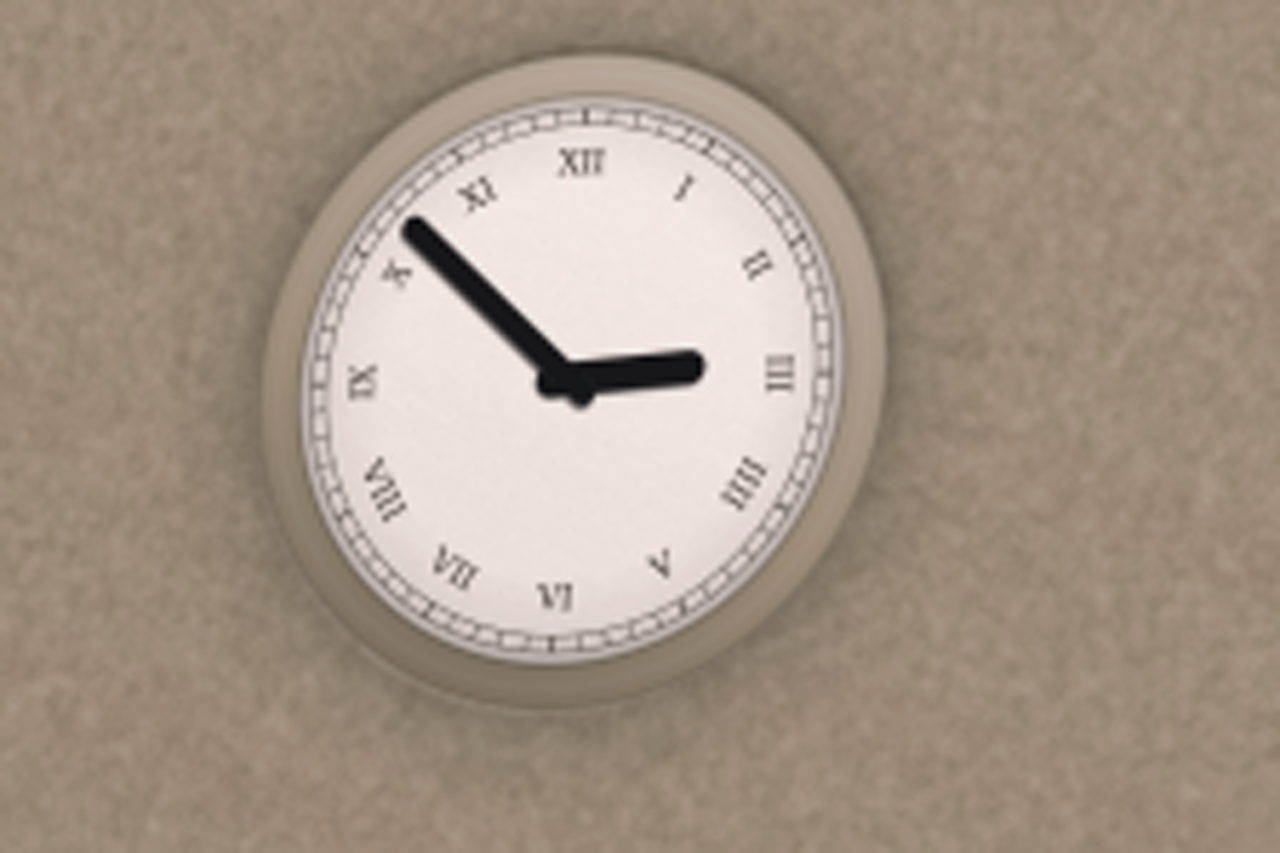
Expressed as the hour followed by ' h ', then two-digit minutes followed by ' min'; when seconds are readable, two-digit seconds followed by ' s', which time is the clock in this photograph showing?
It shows 2 h 52 min
